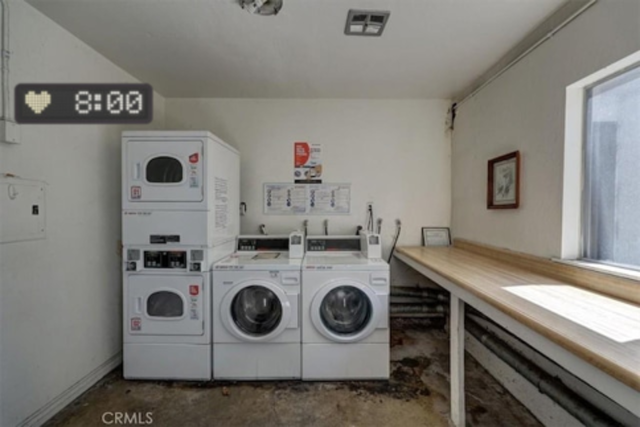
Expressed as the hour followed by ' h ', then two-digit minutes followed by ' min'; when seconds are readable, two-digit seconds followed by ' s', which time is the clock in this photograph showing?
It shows 8 h 00 min
